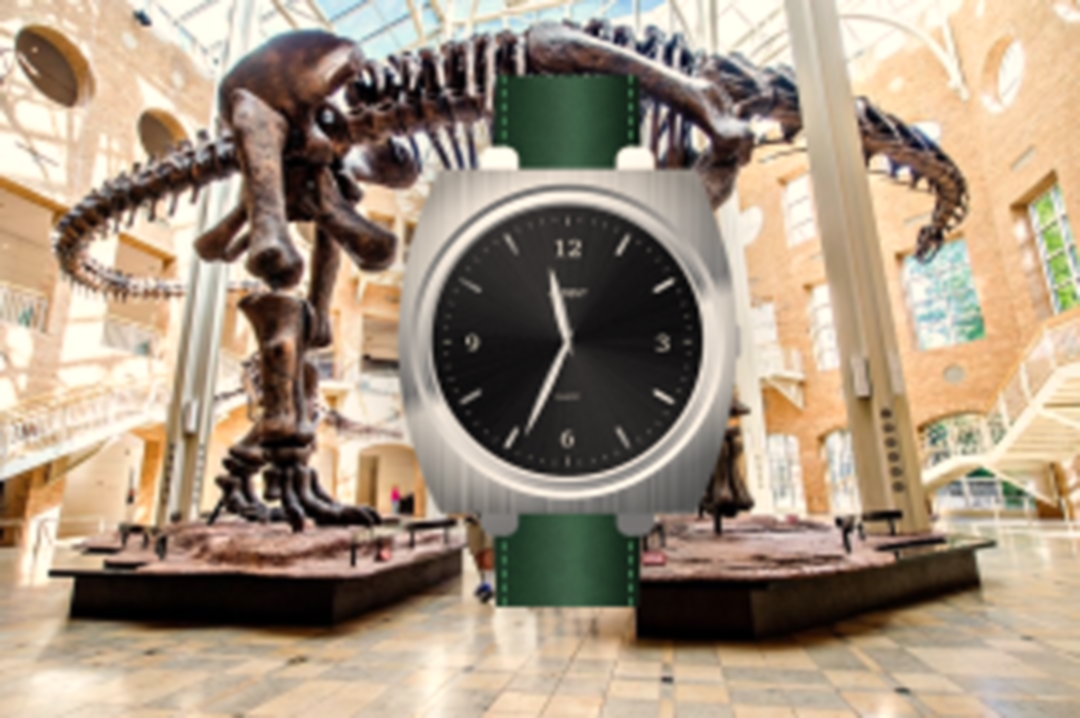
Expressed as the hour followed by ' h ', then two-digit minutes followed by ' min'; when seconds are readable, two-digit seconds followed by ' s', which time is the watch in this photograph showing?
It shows 11 h 34 min
